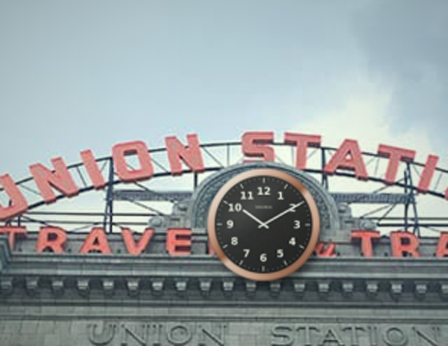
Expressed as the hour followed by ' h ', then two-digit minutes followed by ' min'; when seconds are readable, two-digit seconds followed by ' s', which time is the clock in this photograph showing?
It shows 10 h 10 min
